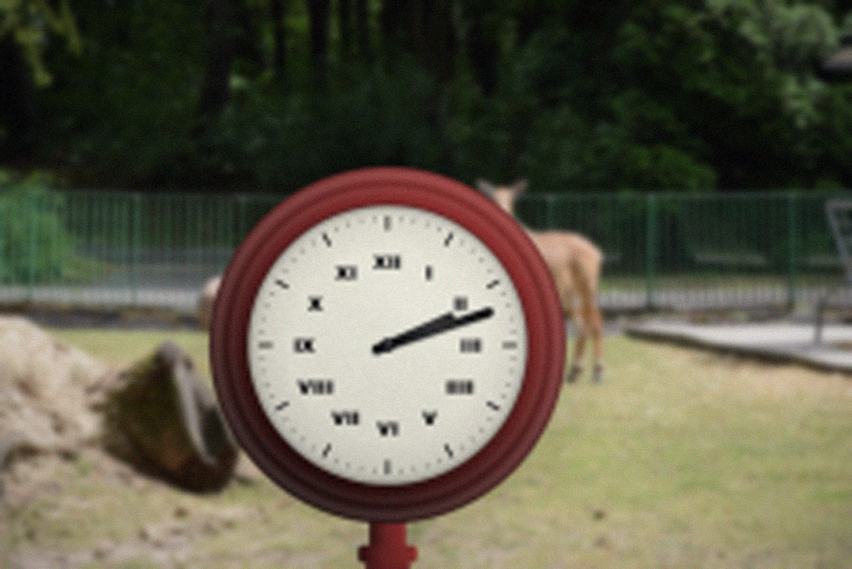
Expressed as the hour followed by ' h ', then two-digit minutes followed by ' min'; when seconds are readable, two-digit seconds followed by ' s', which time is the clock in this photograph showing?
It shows 2 h 12 min
